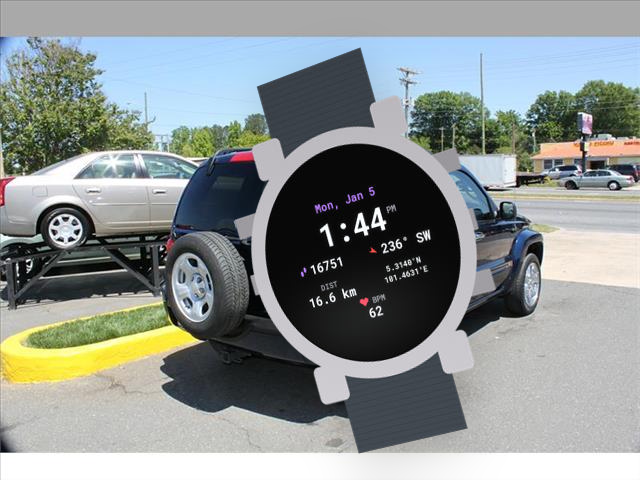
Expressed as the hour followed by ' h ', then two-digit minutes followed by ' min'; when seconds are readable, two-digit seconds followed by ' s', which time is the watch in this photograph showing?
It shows 1 h 44 min
